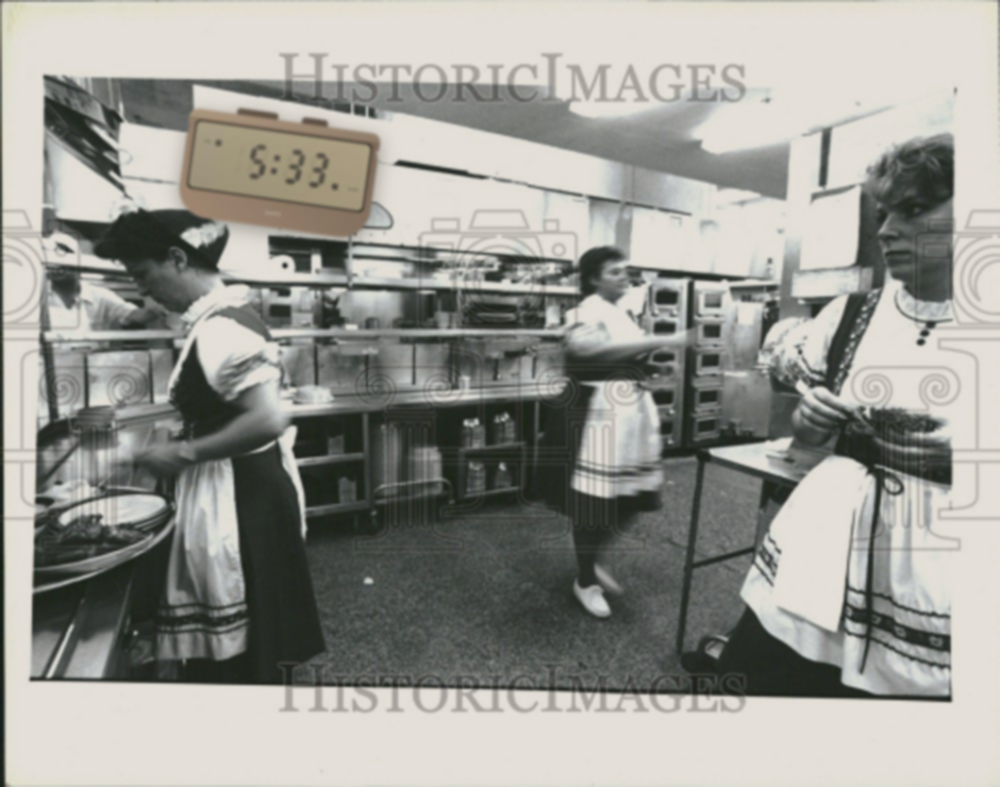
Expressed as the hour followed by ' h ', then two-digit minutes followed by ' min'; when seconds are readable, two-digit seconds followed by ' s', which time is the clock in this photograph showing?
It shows 5 h 33 min
